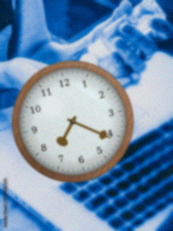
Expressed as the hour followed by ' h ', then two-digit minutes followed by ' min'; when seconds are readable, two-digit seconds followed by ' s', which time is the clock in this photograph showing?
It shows 7 h 21 min
